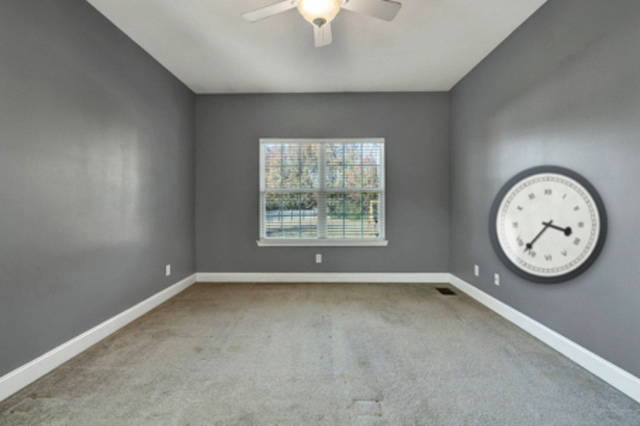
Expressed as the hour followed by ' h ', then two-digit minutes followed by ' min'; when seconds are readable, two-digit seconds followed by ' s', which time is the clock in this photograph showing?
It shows 3 h 37 min
